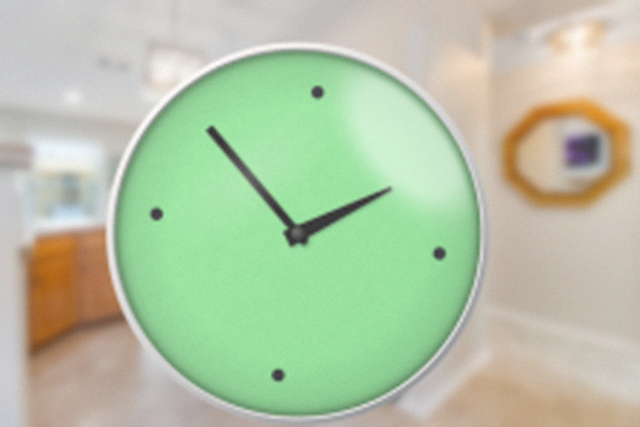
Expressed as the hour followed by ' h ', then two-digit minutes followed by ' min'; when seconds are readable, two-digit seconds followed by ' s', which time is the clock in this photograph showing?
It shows 1 h 52 min
